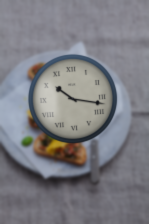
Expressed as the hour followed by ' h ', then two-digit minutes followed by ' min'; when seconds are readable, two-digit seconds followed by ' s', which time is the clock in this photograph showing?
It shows 10 h 17 min
